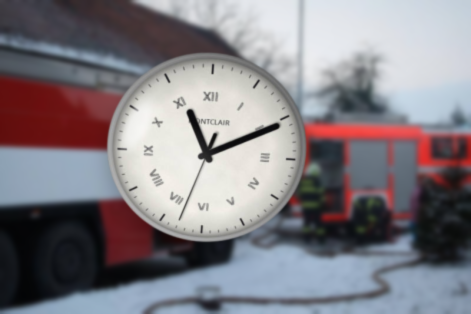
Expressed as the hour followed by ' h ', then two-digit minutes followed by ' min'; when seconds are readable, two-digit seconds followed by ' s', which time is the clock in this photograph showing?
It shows 11 h 10 min 33 s
